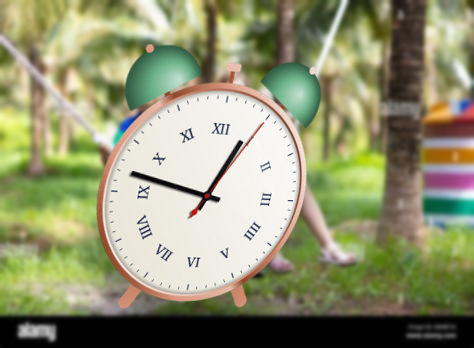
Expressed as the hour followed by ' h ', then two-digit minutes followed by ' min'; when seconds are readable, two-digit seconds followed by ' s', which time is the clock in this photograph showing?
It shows 12 h 47 min 05 s
